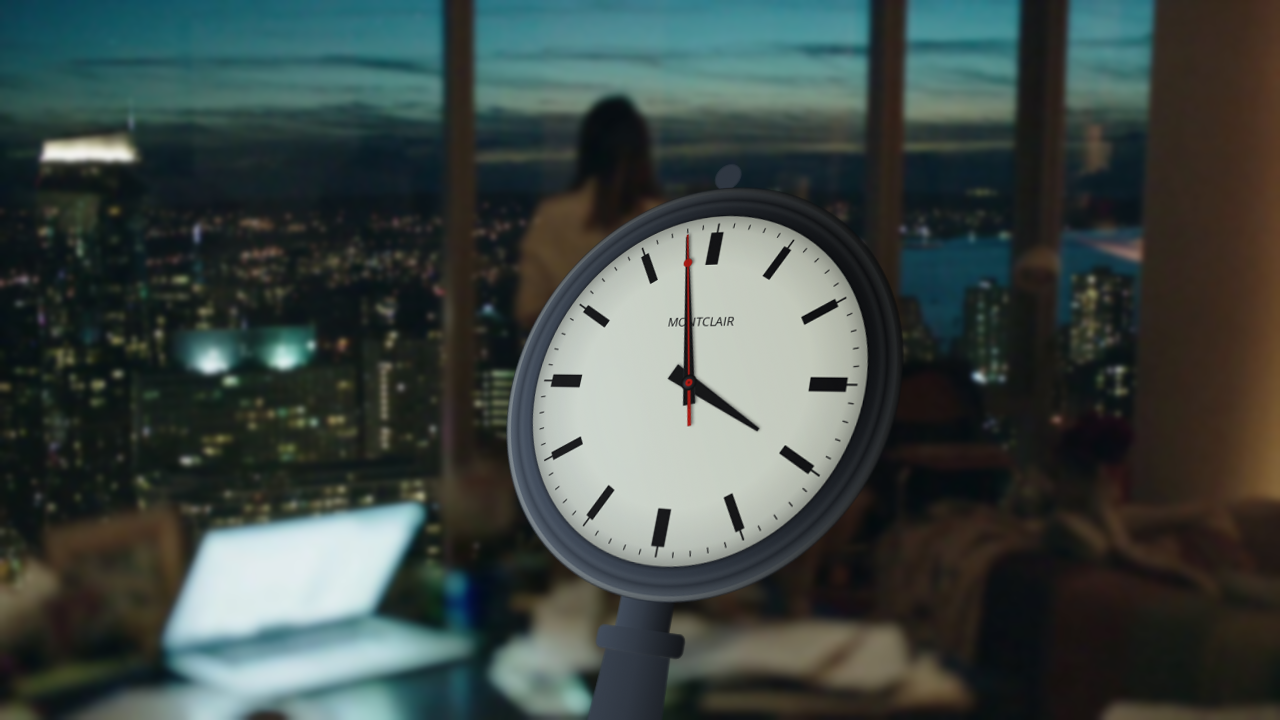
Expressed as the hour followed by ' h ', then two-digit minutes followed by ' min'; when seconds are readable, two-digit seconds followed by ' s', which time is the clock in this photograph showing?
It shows 3 h 57 min 58 s
